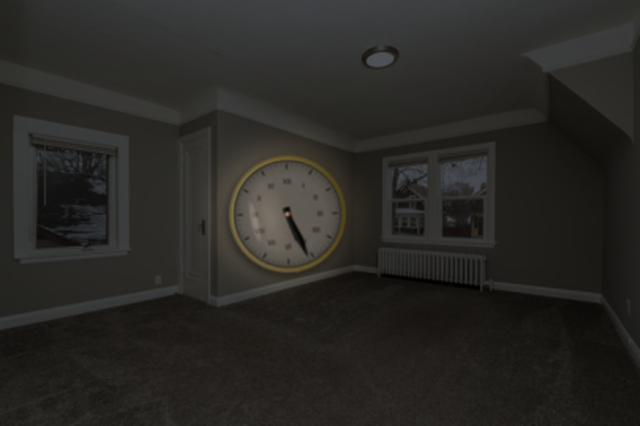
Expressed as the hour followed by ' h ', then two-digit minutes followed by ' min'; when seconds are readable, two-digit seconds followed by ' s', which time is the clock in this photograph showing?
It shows 5 h 26 min
